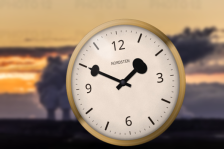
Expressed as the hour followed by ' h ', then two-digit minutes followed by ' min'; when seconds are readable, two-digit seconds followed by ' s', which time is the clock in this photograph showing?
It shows 1 h 50 min
